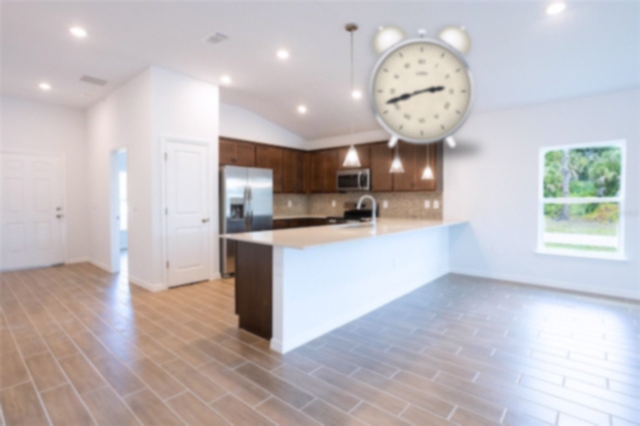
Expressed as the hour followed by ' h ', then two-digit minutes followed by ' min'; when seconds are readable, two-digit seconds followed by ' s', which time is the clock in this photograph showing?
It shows 2 h 42 min
